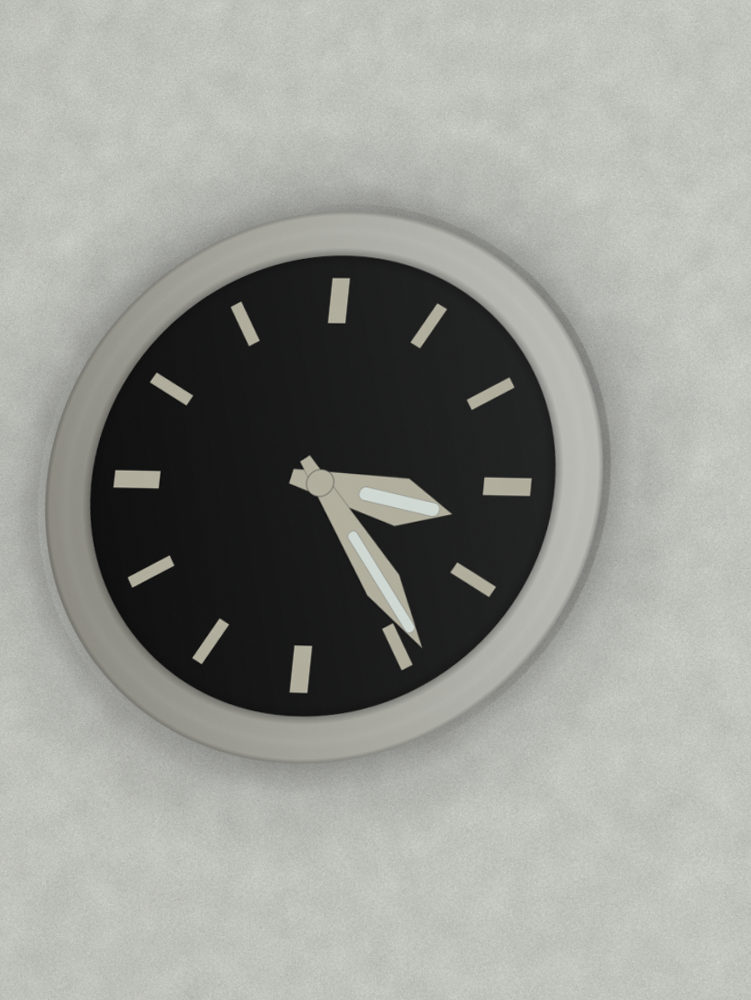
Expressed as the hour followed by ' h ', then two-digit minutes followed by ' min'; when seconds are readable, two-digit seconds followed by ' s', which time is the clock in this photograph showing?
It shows 3 h 24 min
